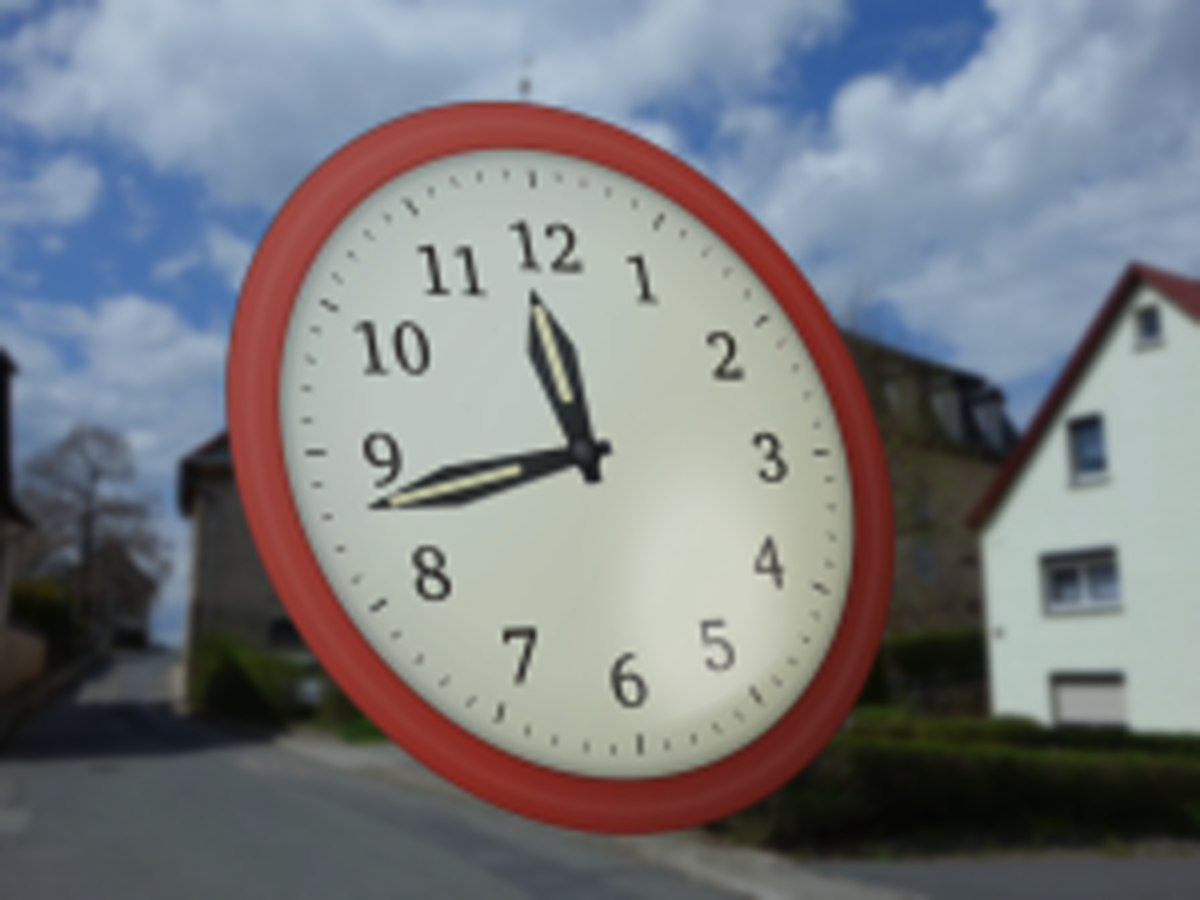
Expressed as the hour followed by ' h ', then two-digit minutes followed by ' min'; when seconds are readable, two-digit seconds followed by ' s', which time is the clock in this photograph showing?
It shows 11 h 43 min
